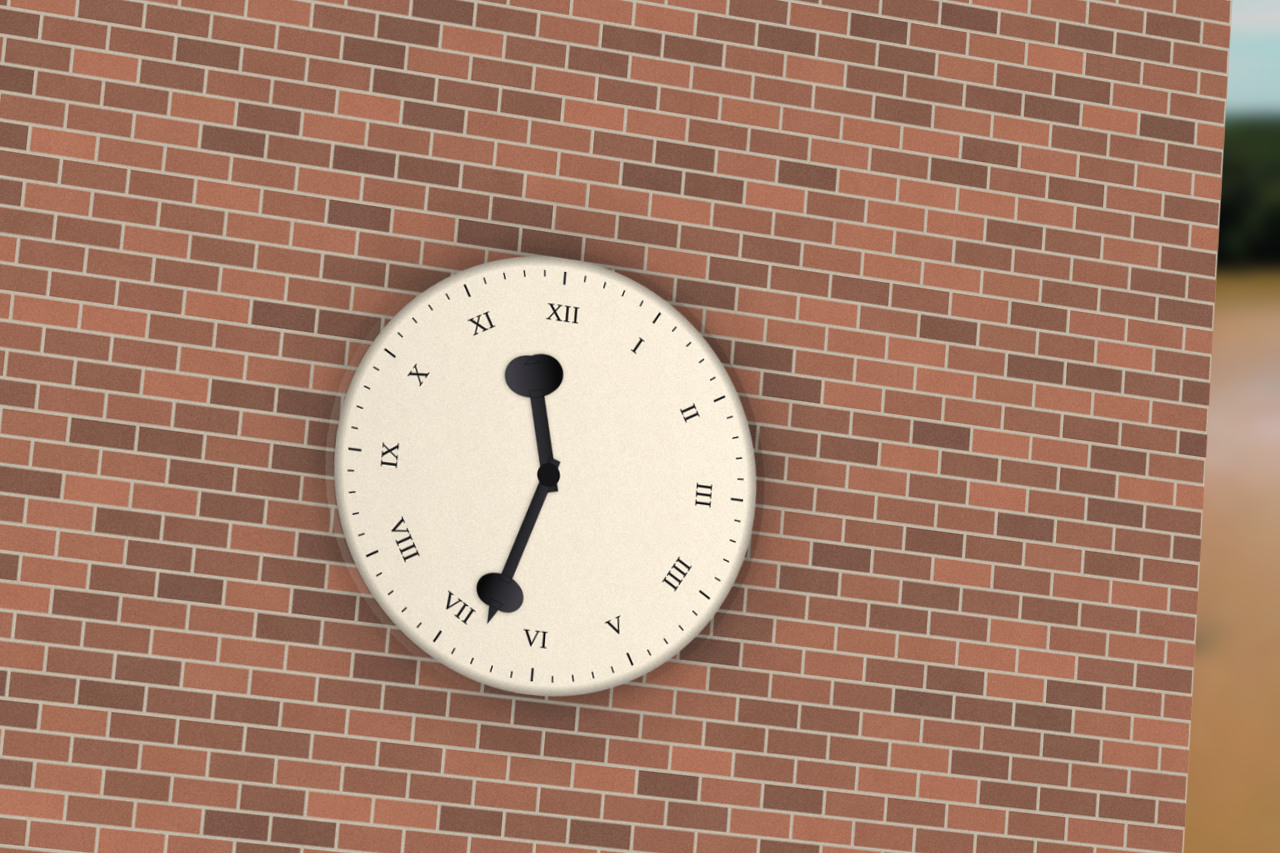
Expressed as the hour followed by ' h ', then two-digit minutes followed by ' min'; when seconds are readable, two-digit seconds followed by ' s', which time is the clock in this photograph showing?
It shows 11 h 33 min
